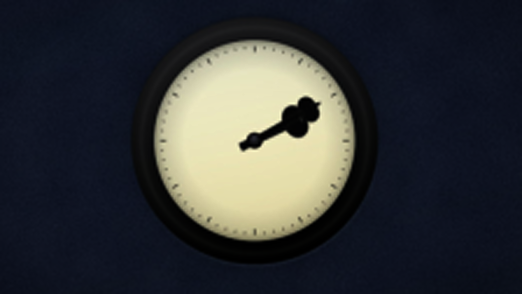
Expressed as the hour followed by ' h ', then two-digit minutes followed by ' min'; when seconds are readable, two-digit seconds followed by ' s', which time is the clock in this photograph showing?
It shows 2 h 10 min
